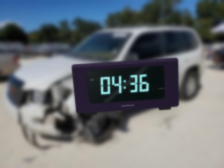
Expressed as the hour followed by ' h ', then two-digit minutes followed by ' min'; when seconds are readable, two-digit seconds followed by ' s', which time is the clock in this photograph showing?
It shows 4 h 36 min
